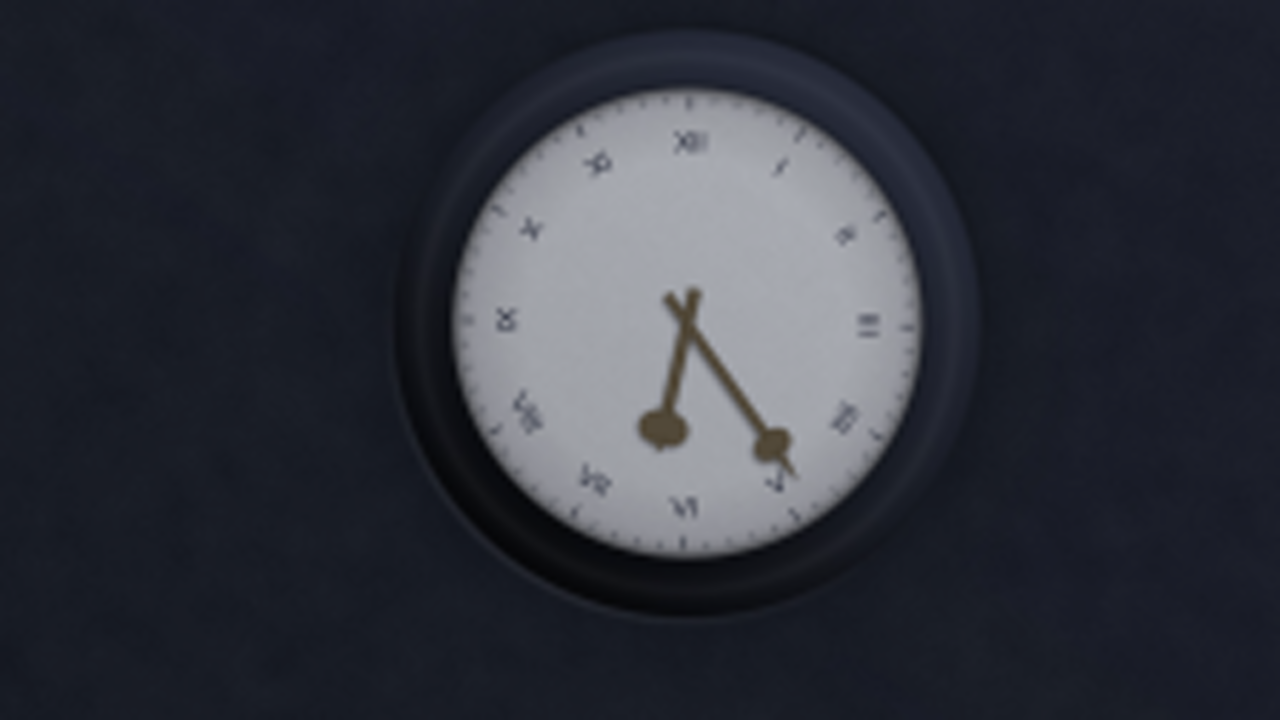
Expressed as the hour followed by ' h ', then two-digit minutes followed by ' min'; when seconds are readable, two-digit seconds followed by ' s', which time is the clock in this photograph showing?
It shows 6 h 24 min
